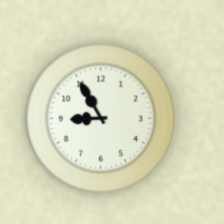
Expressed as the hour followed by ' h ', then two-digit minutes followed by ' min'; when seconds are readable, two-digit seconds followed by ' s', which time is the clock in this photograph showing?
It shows 8 h 55 min
